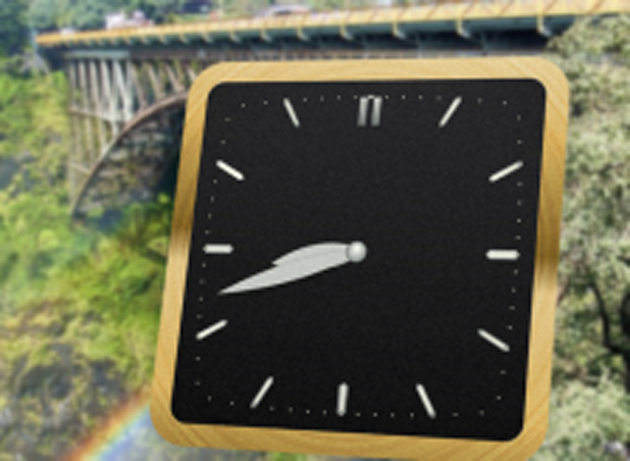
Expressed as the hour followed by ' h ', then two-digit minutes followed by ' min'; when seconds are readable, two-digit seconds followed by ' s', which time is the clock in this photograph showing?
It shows 8 h 42 min
